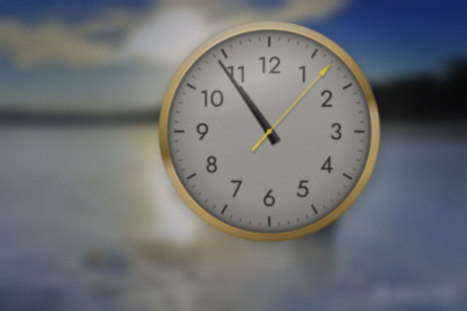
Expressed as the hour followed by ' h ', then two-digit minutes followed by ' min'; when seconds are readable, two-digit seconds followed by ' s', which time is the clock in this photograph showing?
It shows 10 h 54 min 07 s
